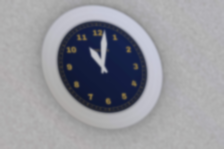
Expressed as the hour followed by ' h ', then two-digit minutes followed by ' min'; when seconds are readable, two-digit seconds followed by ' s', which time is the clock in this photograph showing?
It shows 11 h 02 min
